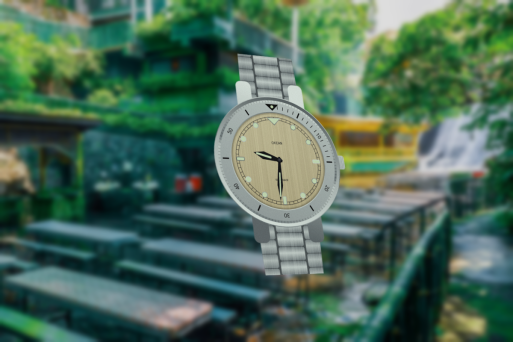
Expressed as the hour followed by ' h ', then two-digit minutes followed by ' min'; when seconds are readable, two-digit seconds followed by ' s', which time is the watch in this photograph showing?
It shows 9 h 31 min
